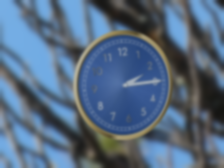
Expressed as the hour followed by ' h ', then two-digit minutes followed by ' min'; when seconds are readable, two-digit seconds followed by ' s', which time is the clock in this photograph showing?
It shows 2 h 15 min
